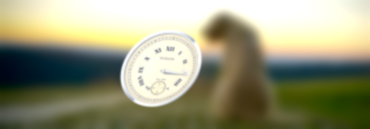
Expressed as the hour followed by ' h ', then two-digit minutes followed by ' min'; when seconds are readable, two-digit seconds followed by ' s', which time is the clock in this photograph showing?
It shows 3 h 16 min
